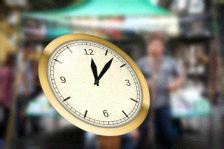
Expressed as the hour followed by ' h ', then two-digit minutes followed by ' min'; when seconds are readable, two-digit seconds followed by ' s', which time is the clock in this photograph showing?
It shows 12 h 07 min
